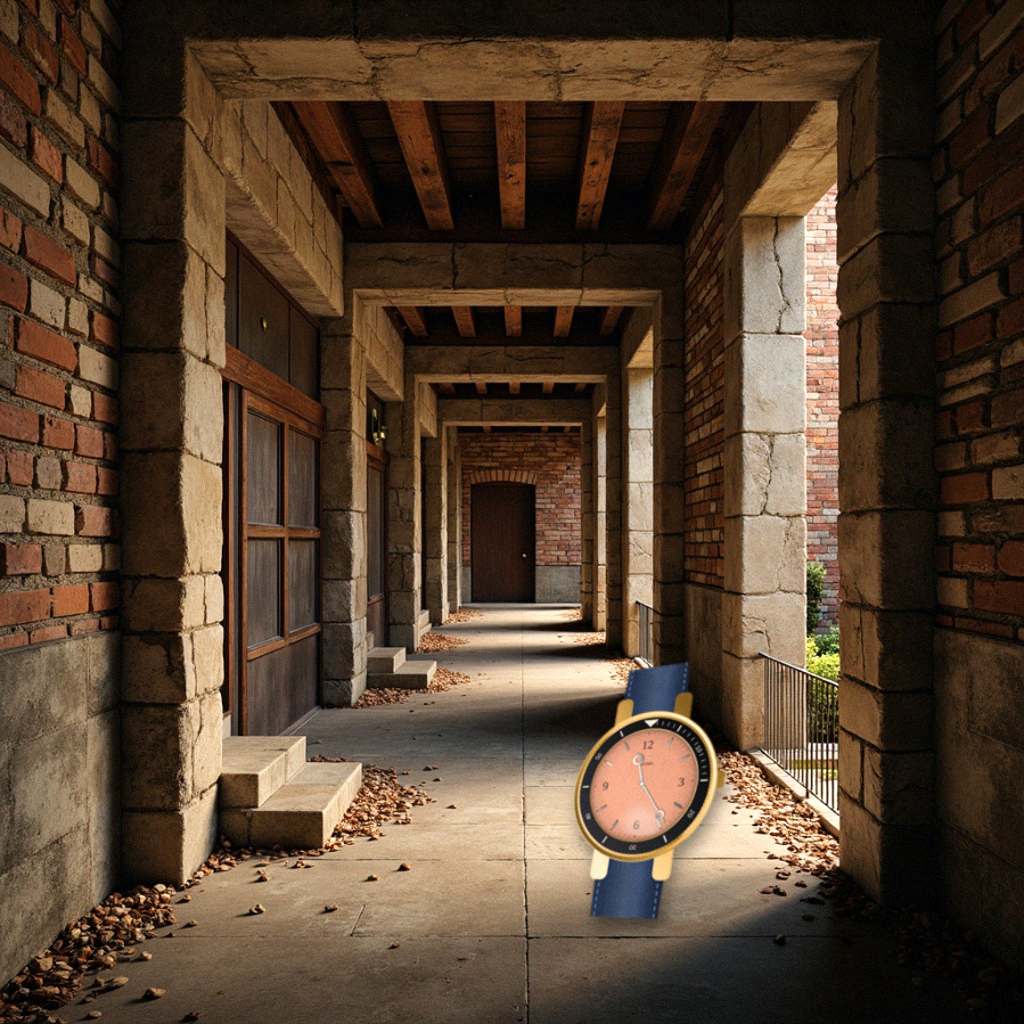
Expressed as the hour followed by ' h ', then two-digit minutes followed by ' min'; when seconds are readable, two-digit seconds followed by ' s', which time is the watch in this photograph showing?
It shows 11 h 24 min
